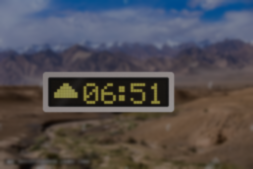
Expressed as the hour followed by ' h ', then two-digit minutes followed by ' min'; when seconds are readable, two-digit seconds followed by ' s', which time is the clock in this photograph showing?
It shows 6 h 51 min
